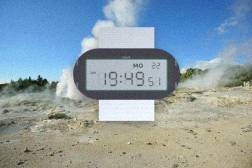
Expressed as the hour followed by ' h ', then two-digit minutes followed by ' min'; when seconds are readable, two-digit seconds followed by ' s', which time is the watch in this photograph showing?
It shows 19 h 49 min 51 s
